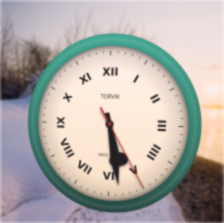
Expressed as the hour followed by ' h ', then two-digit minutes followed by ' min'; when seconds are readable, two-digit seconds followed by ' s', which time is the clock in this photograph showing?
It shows 5 h 28 min 25 s
